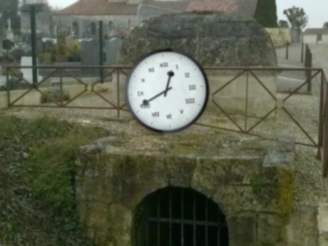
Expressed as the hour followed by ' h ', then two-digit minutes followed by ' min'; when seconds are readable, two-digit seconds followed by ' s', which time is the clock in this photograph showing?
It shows 12 h 41 min
